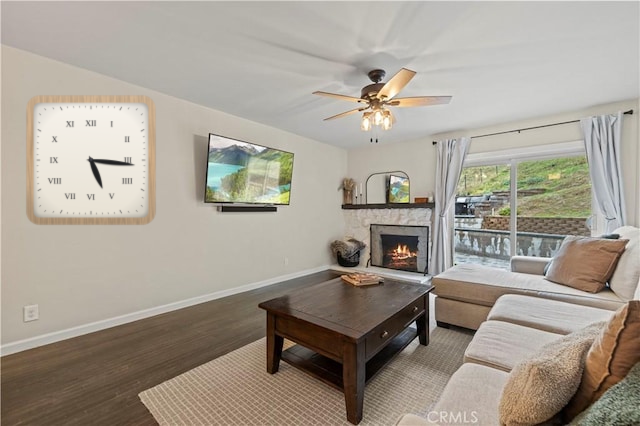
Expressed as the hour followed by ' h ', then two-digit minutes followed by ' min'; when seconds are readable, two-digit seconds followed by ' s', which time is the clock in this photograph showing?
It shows 5 h 16 min
